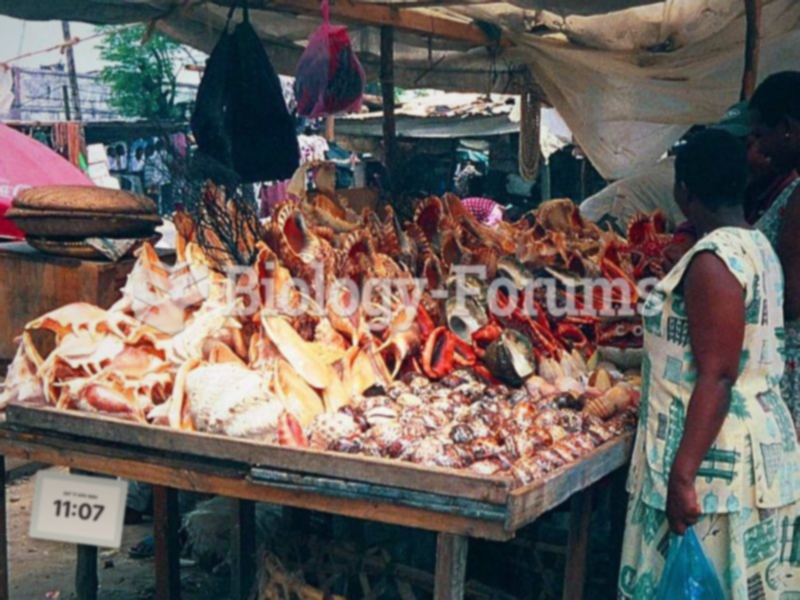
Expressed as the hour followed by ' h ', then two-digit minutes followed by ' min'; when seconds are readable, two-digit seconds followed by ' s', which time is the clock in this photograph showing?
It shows 11 h 07 min
